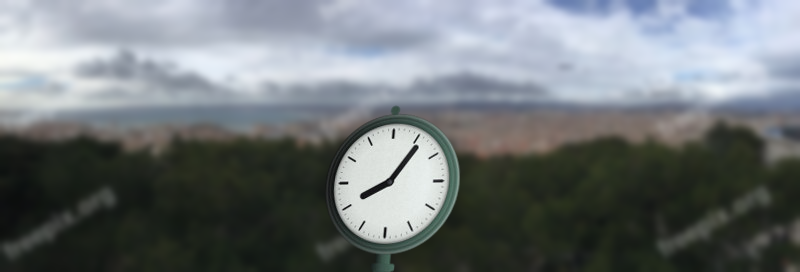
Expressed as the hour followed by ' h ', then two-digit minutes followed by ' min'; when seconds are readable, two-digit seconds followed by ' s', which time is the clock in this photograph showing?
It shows 8 h 06 min
